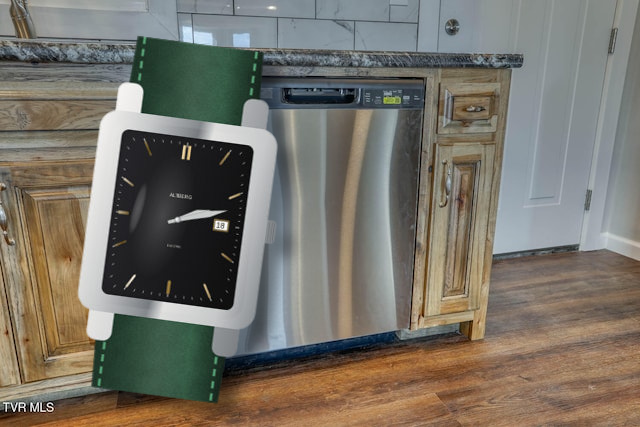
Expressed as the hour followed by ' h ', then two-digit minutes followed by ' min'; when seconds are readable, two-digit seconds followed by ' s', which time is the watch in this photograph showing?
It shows 2 h 12 min
